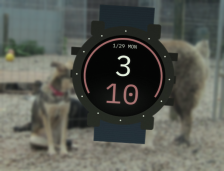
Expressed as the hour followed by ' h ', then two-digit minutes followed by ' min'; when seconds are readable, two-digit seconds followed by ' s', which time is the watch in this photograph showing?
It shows 3 h 10 min
